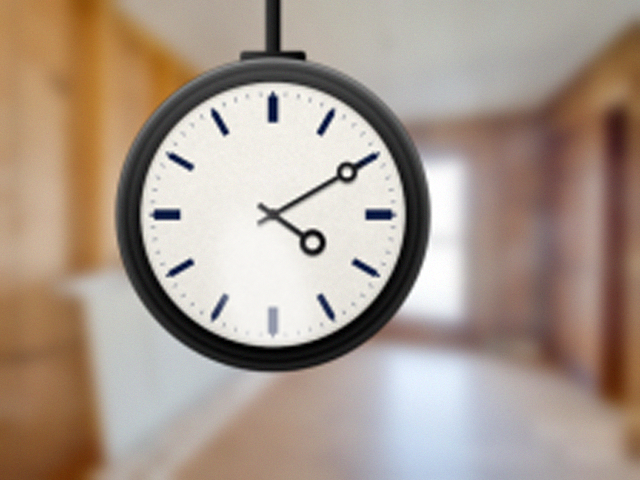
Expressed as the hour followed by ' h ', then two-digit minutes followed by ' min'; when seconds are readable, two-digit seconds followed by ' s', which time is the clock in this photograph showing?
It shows 4 h 10 min
